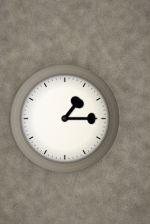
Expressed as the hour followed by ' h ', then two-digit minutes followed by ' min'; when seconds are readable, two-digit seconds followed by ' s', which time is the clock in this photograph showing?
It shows 1 h 15 min
